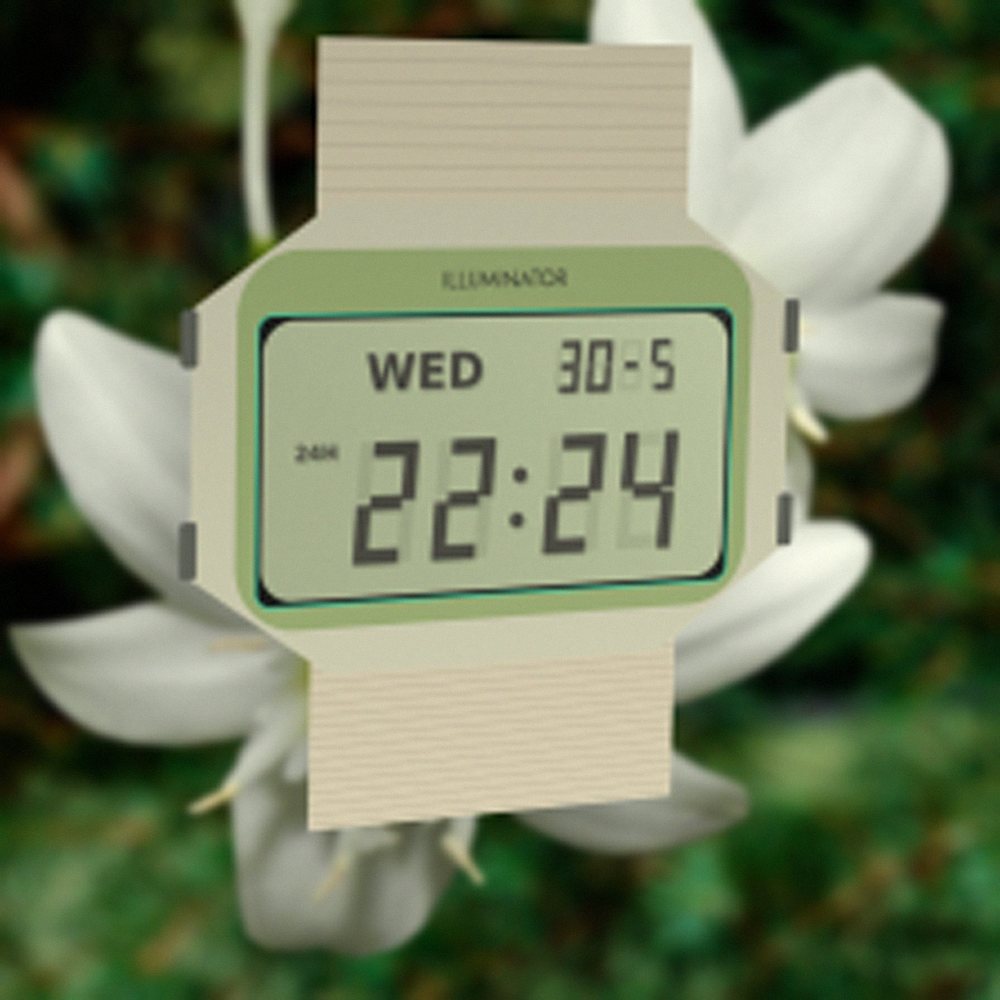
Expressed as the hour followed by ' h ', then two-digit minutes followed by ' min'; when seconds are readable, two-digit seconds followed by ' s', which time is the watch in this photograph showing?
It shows 22 h 24 min
